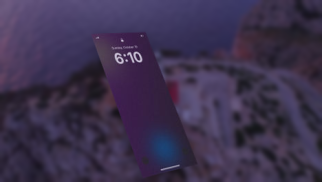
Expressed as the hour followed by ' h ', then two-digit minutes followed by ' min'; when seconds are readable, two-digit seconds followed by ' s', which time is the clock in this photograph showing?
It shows 6 h 10 min
